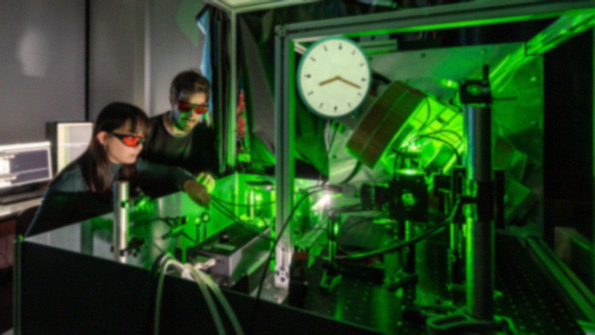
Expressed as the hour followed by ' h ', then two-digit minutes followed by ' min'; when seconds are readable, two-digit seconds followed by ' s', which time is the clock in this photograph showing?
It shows 8 h 18 min
